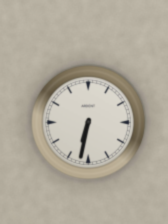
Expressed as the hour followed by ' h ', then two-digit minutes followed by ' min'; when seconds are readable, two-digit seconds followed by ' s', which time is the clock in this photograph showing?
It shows 6 h 32 min
